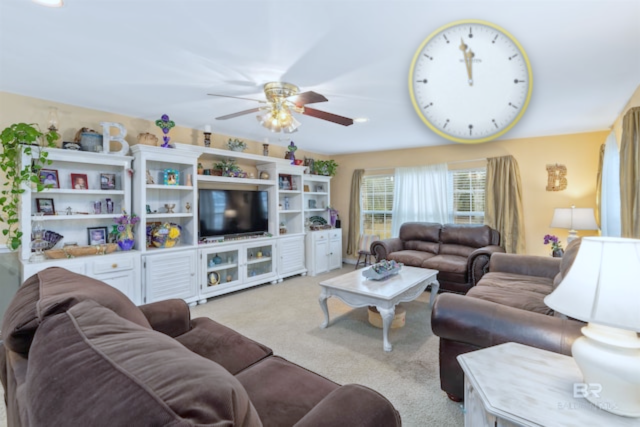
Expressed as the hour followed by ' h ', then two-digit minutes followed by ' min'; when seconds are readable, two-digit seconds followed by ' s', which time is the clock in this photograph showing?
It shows 11 h 58 min
